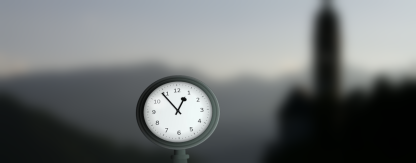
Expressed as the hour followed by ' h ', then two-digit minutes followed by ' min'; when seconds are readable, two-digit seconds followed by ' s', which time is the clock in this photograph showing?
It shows 12 h 54 min
